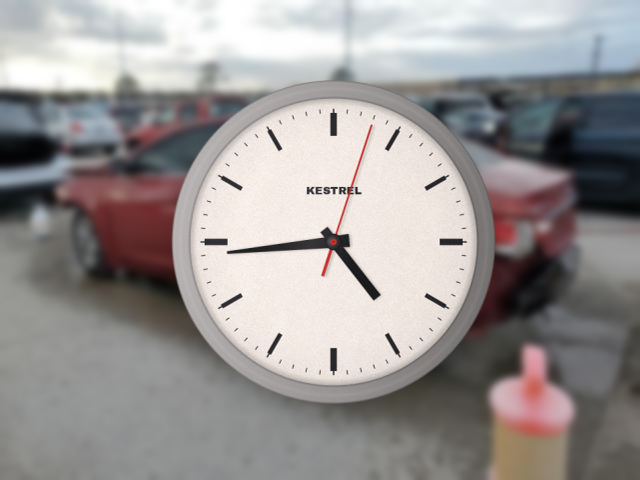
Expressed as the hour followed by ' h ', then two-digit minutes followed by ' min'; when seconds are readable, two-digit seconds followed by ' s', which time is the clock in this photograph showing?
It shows 4 h 44 min 03 s
